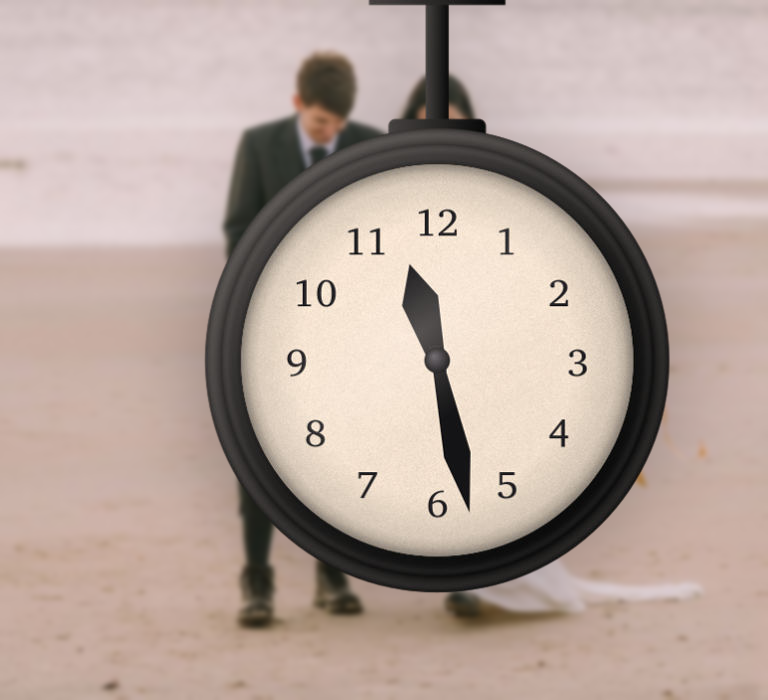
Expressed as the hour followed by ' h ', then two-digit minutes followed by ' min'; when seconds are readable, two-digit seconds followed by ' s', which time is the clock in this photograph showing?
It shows 11 h 28 min
